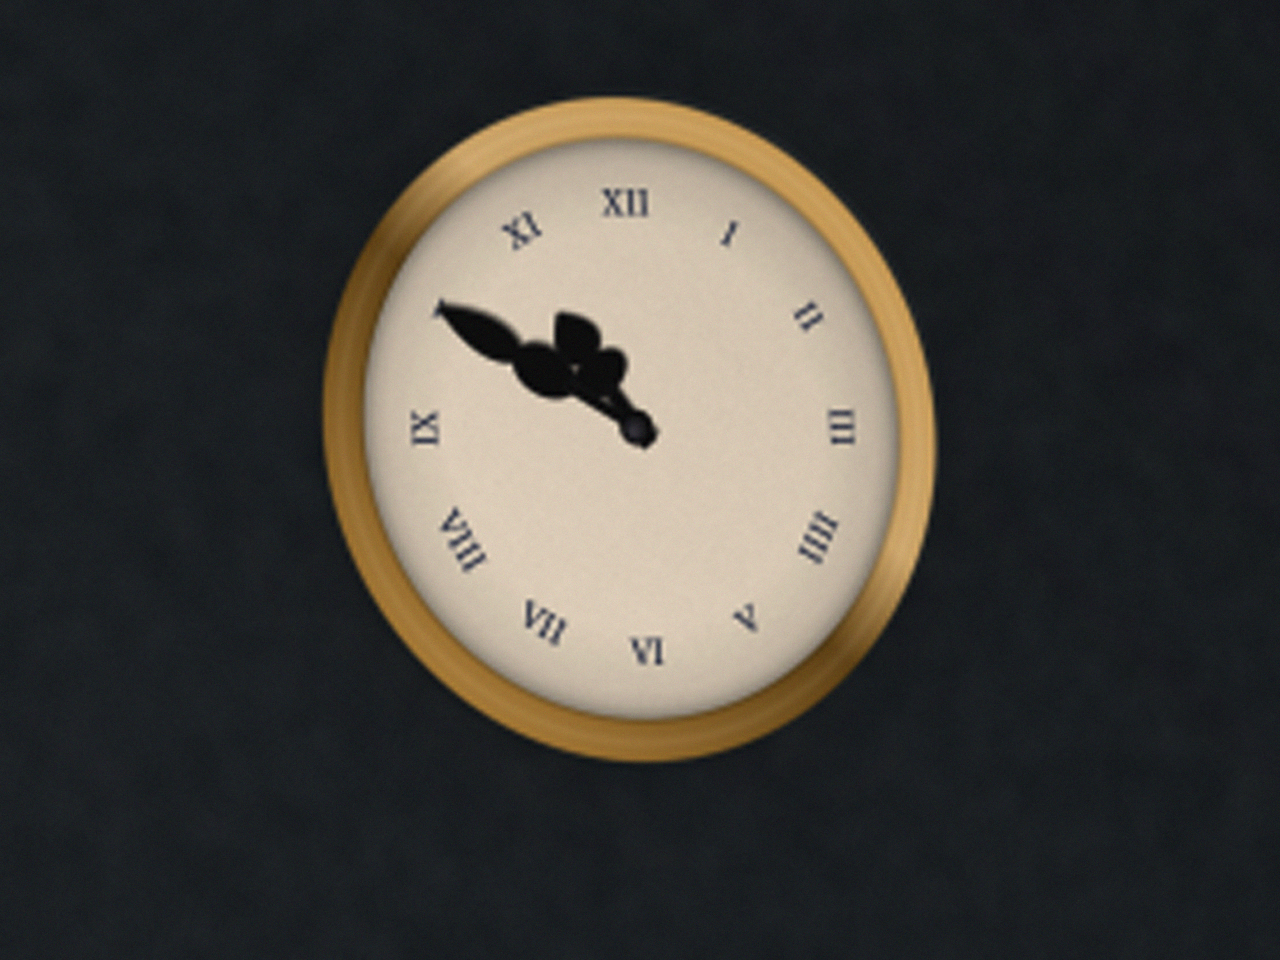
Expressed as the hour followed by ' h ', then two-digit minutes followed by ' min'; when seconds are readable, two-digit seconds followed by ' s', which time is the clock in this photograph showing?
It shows 10 h 50 min
